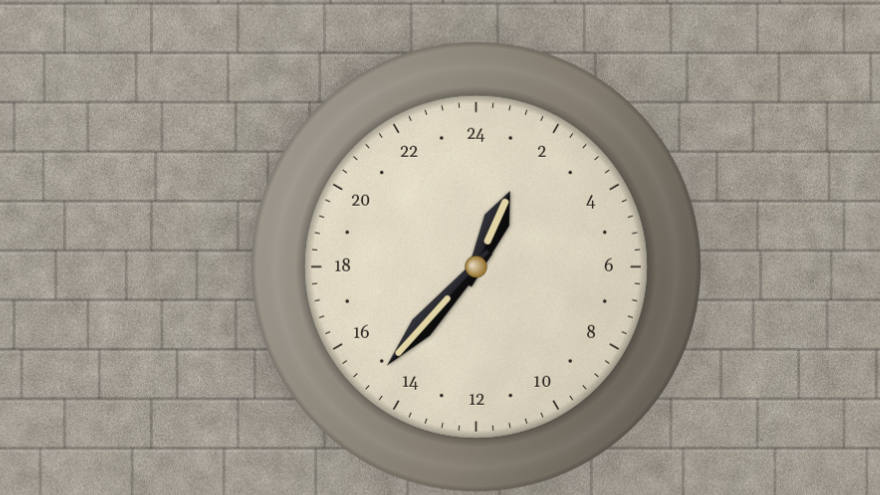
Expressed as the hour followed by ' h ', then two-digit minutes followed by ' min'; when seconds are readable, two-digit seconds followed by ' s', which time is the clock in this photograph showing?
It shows 1 h 37 min
